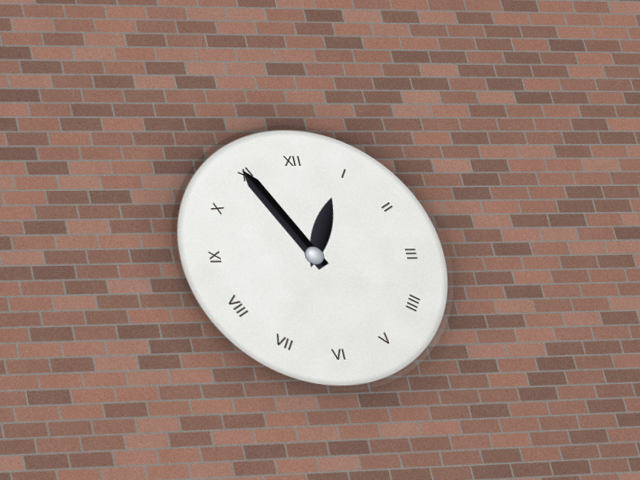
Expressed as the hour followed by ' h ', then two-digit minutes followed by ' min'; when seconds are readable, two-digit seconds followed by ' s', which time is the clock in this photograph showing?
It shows 12 h 55 min
